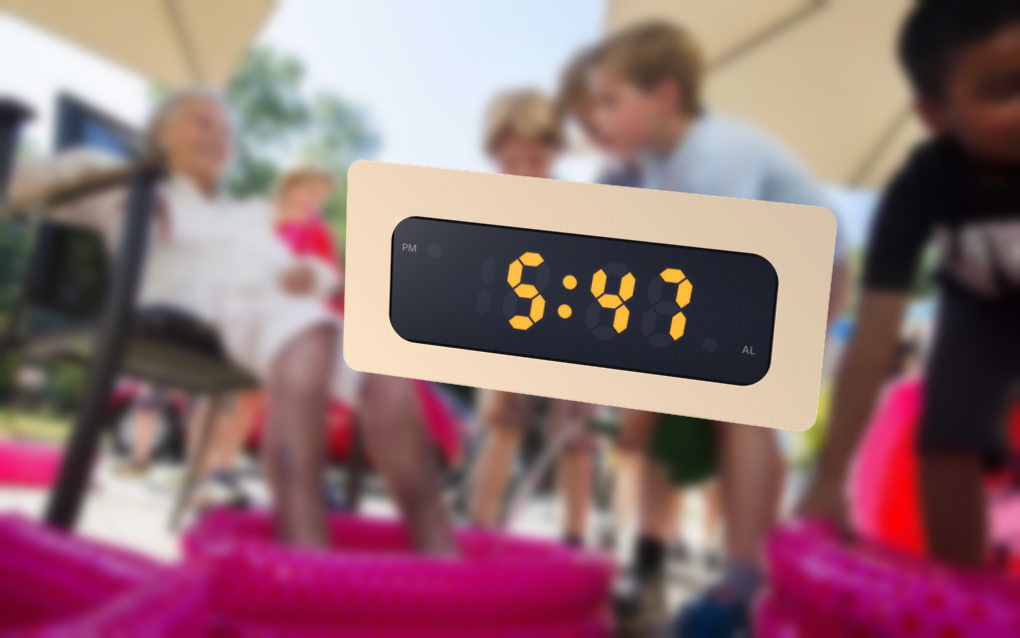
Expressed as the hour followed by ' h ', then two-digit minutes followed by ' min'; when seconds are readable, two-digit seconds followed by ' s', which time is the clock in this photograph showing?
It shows 5 h 47 min
